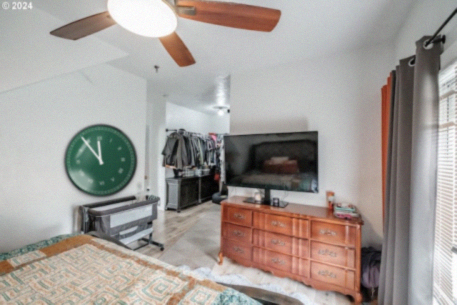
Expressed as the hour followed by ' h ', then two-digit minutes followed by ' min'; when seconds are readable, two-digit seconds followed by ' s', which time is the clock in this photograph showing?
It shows 11 h 54 min
